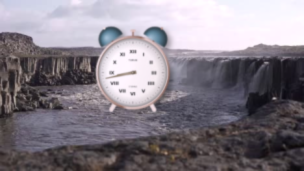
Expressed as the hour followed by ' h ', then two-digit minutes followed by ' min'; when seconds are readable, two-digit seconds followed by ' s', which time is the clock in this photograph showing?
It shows 8 h 43 min
